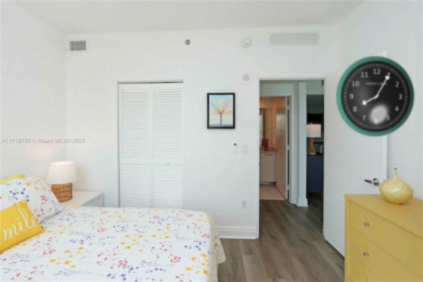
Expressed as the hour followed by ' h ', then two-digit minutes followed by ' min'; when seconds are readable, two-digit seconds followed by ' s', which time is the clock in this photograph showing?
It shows 8 h 05 min
